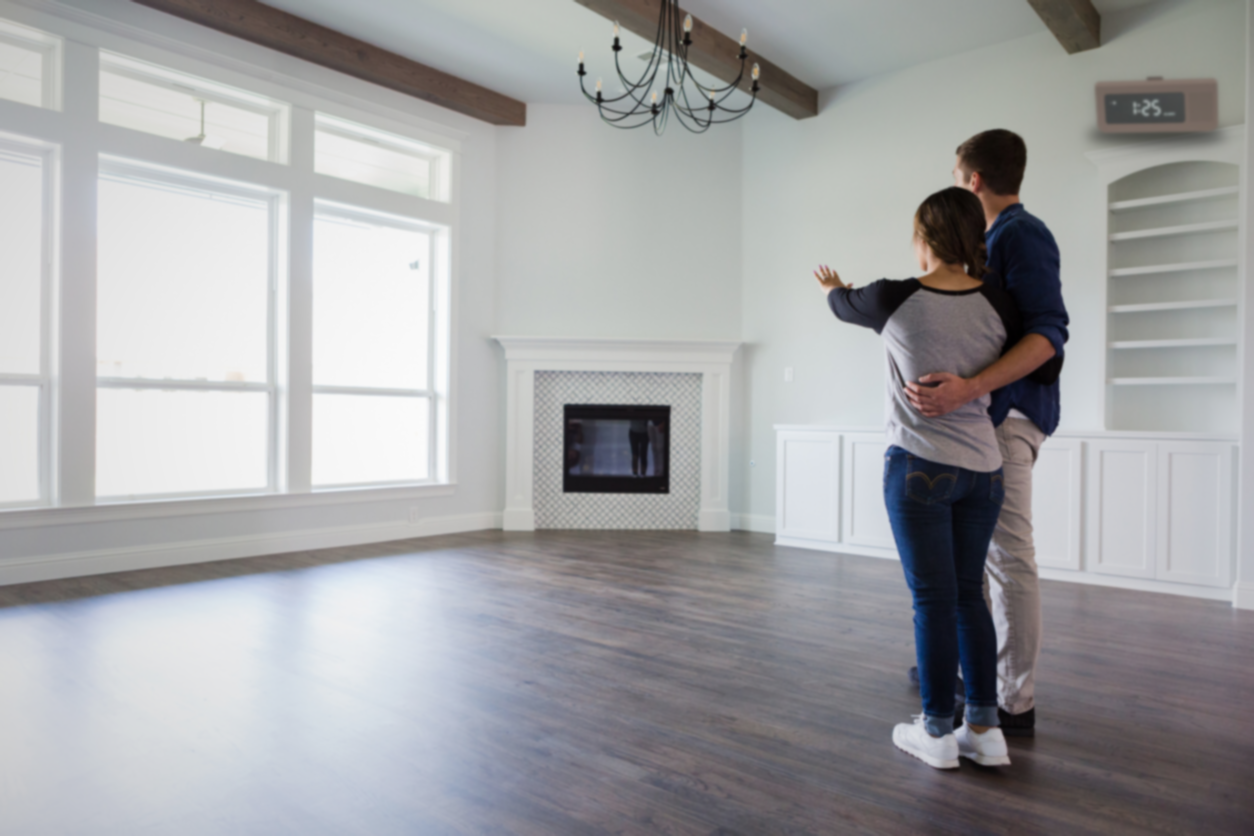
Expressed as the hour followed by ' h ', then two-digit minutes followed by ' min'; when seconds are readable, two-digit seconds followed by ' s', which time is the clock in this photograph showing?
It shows 1 h 25 min
